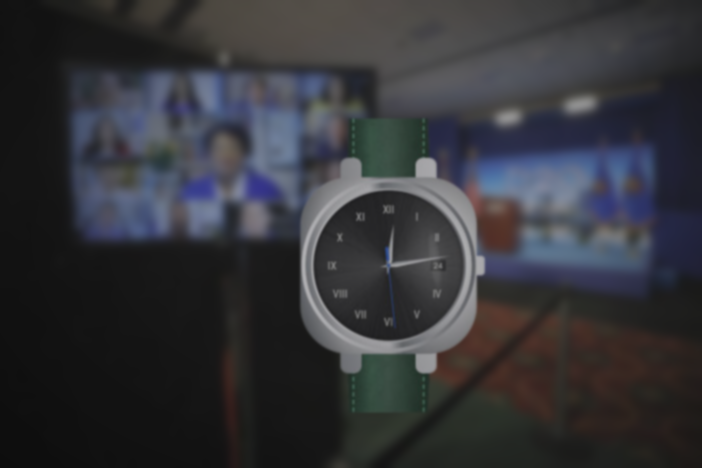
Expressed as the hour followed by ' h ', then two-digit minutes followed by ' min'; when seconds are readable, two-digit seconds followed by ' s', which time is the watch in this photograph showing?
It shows 12 h 13 min 29 s
